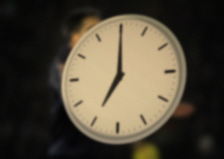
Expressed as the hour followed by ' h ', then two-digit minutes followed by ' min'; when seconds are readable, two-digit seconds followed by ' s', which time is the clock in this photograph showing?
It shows 7 h 00 min
